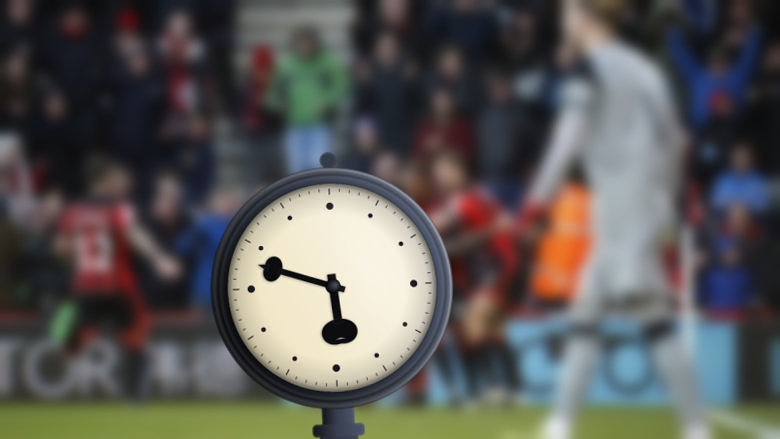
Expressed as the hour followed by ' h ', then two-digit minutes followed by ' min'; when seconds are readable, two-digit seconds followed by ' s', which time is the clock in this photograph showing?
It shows 5 h 48 min
